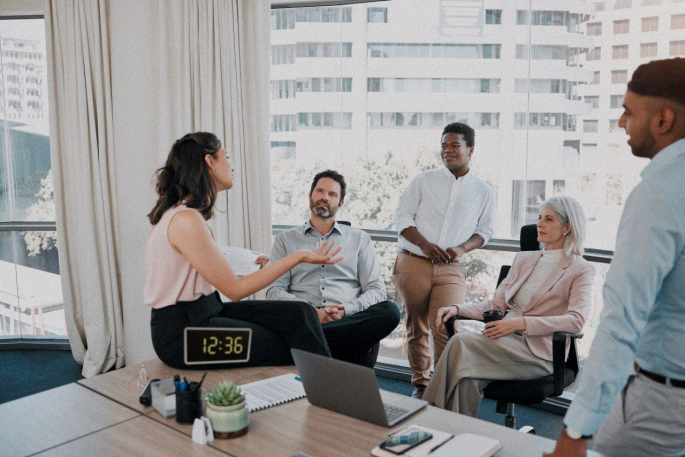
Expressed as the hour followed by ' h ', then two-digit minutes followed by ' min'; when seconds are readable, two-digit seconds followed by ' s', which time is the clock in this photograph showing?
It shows 12 h 36 min
